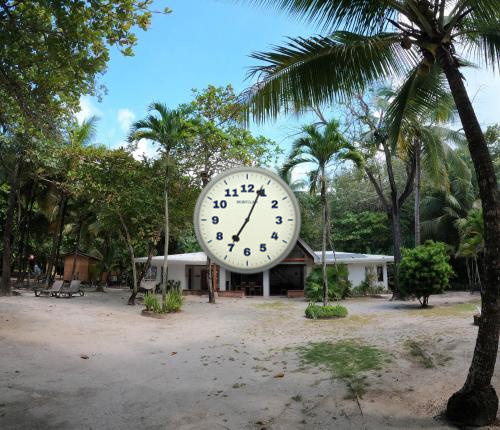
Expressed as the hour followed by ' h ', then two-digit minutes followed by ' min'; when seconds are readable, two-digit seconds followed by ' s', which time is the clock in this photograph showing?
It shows 7 h 04 min
